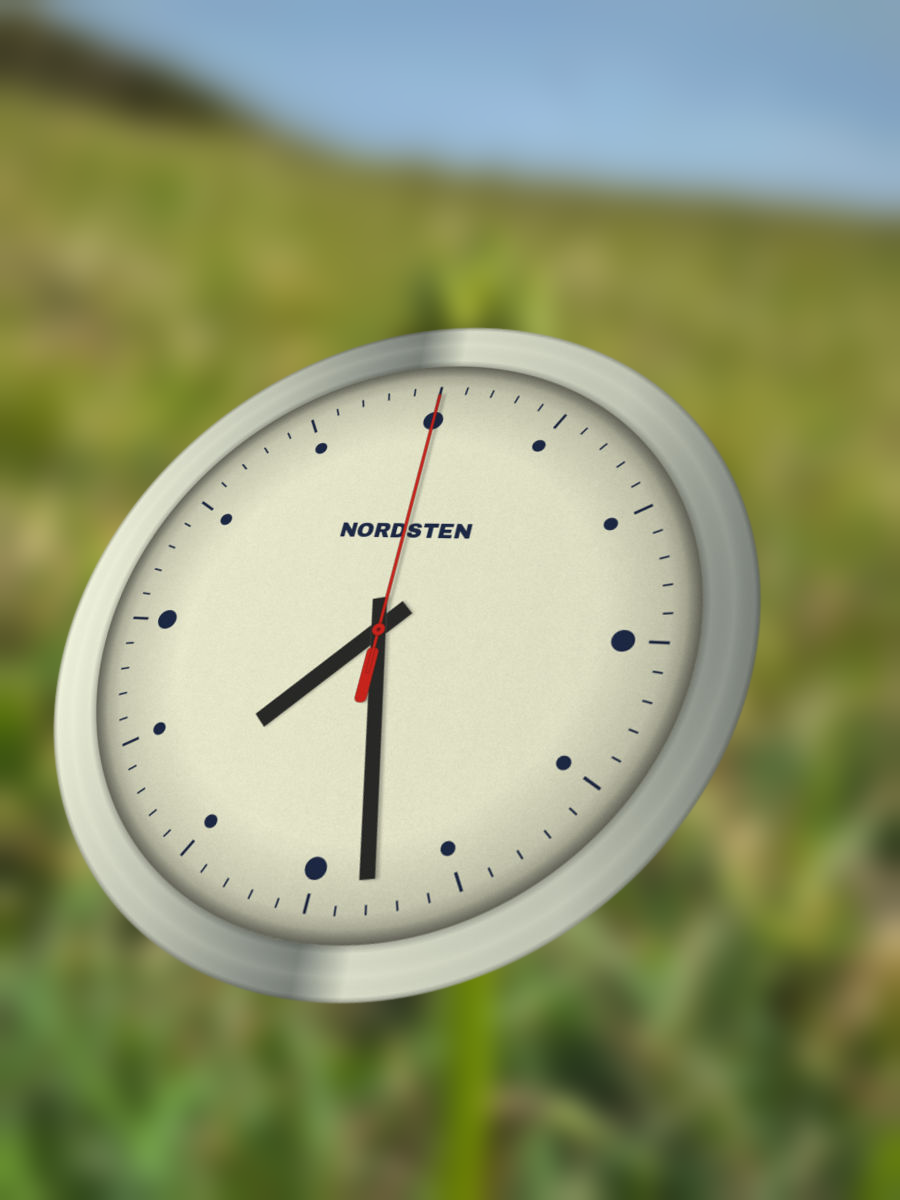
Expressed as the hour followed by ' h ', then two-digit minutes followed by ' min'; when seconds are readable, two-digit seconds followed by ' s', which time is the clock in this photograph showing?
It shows 7 h 28 min 00 s
